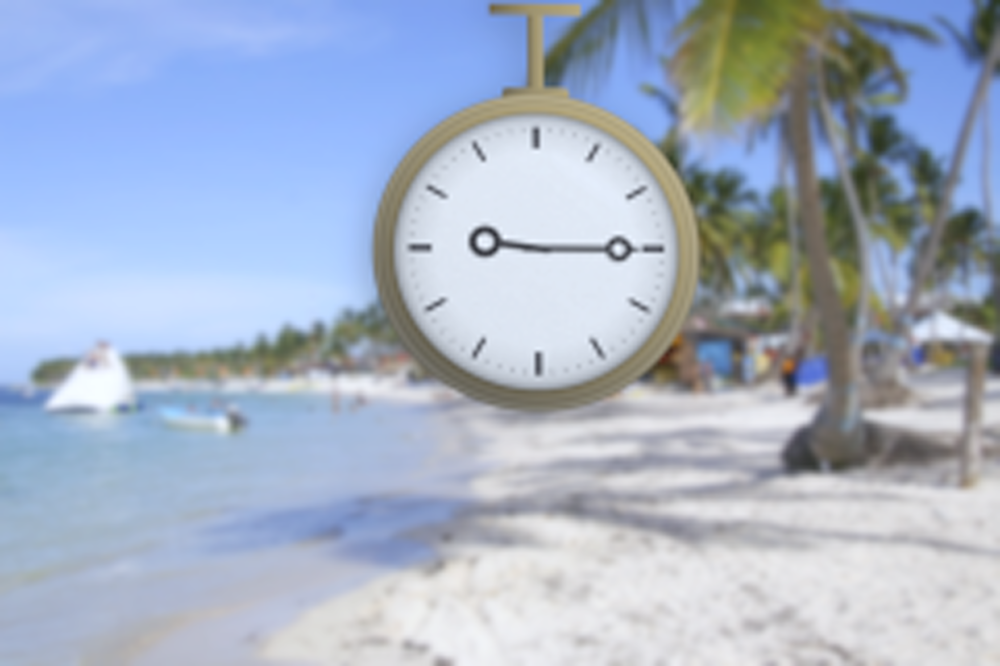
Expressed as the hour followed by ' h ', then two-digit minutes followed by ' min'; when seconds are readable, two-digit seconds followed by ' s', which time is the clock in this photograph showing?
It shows 9 h 15 min
